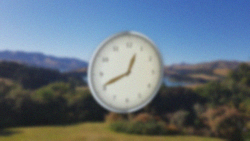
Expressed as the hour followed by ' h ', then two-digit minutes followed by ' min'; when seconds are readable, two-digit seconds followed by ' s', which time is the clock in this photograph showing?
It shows 12 h 41 min
